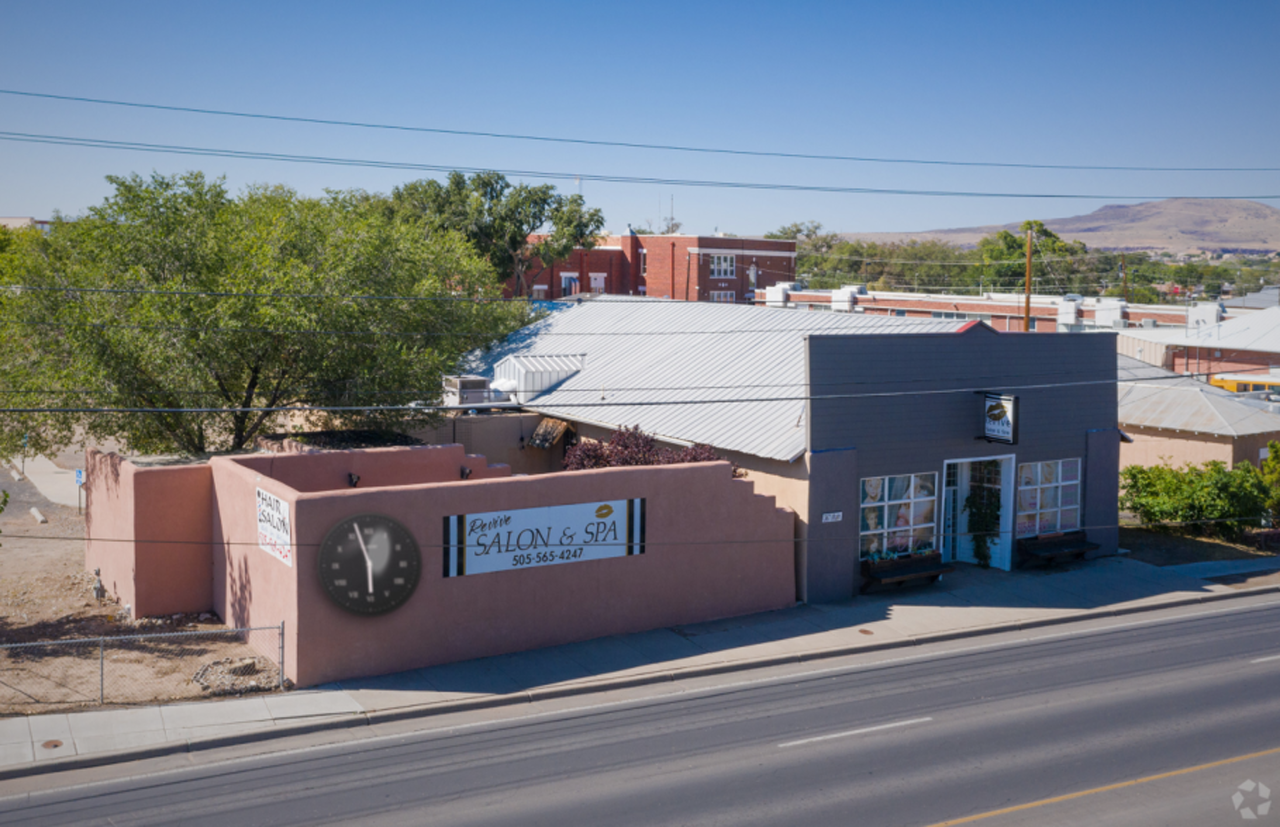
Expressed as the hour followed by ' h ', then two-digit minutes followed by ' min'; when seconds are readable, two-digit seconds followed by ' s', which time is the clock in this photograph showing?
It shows 5 h 57 min
